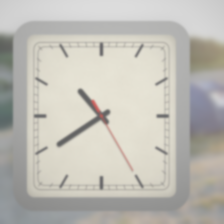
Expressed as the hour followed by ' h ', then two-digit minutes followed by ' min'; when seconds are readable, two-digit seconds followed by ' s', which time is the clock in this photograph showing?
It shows 10 h 39 min 25 s
